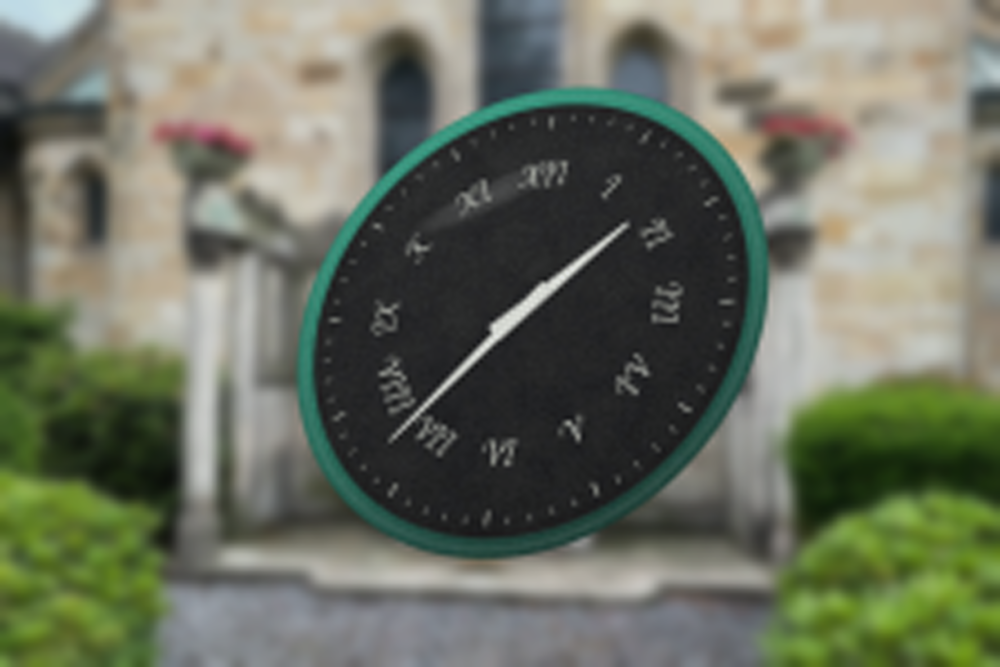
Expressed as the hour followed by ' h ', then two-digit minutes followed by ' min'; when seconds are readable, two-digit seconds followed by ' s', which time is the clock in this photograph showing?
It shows 1 h 37 min
